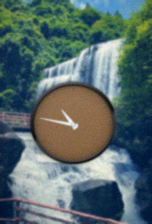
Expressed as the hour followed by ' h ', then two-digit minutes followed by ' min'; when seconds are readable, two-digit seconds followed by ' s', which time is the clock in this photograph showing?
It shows 10 h 47 min
